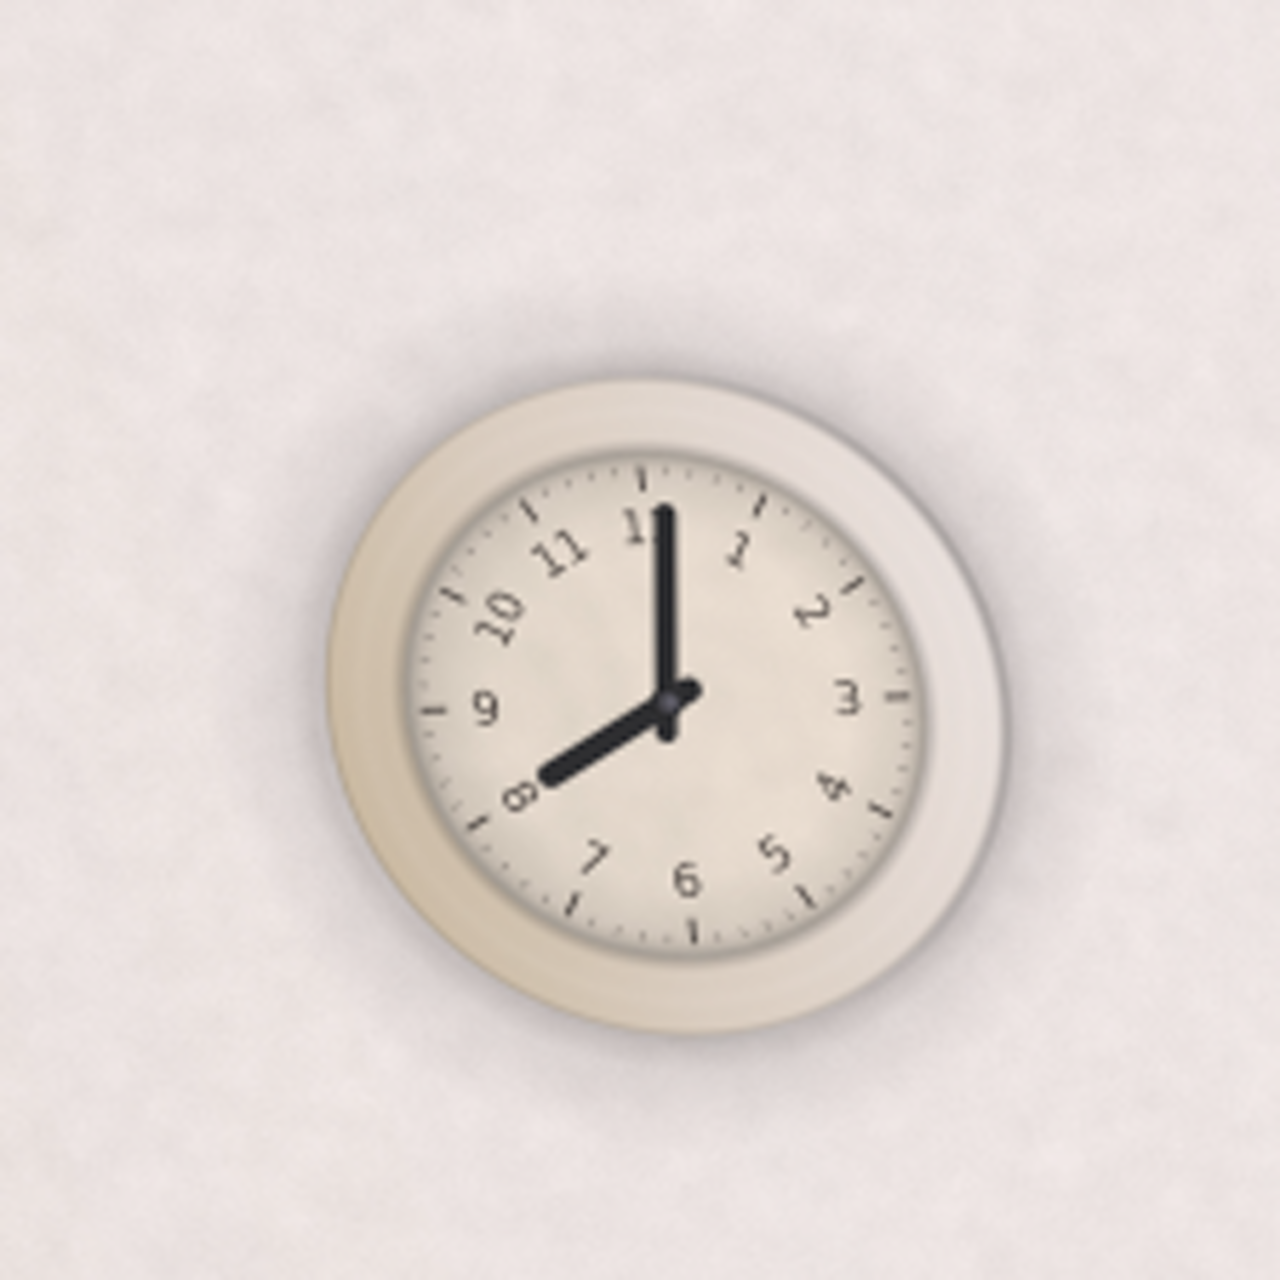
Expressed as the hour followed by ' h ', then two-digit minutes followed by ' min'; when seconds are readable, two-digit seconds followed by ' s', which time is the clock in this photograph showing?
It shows 8 h 01 min
